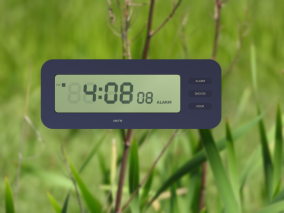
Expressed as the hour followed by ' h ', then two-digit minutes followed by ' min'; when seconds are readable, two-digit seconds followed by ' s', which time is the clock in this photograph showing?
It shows 4 h 08 min 08 s
